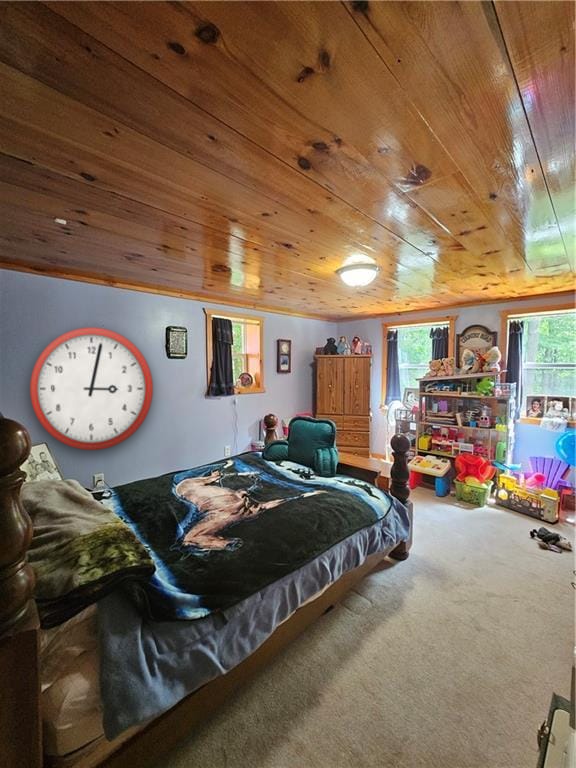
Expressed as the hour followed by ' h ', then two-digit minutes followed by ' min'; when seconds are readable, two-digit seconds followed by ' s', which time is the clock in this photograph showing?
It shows 3 h 02 min
